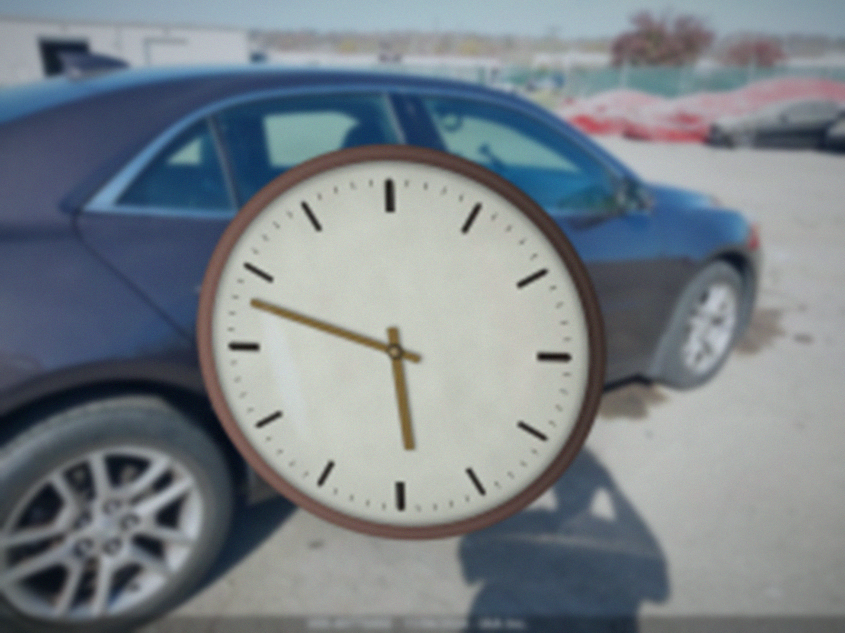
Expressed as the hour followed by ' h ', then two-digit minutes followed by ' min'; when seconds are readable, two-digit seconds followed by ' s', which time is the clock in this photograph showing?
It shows 5 h 48 min
